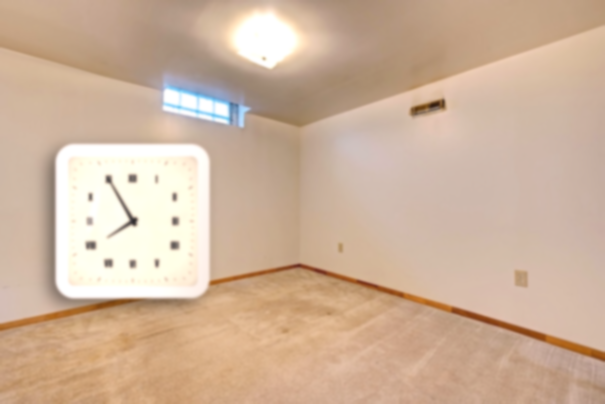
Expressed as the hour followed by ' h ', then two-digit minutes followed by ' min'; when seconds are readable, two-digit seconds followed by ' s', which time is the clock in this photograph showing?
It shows 7 h 55 min
